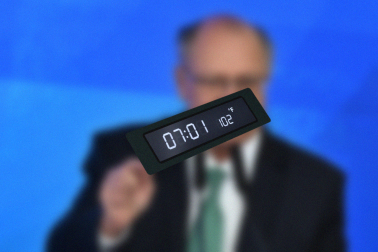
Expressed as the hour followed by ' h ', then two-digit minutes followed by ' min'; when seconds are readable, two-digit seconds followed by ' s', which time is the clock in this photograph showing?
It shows 7 h 01 min
